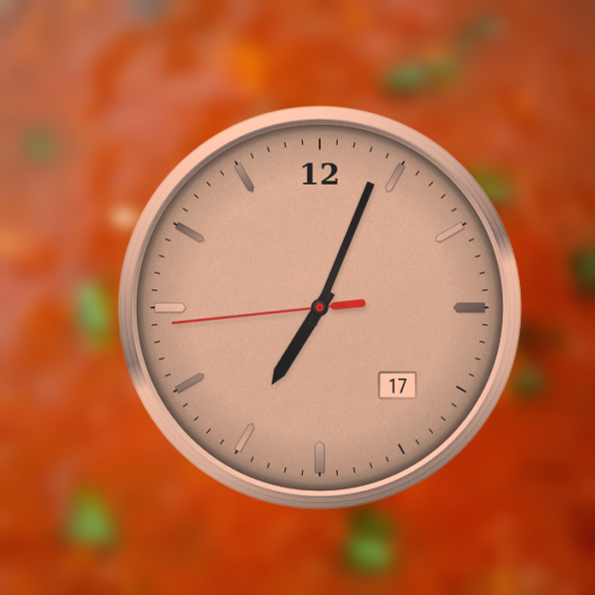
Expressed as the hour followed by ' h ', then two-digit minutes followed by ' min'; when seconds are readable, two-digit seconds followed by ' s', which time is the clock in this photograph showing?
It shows 7 h 03 min 44 s
